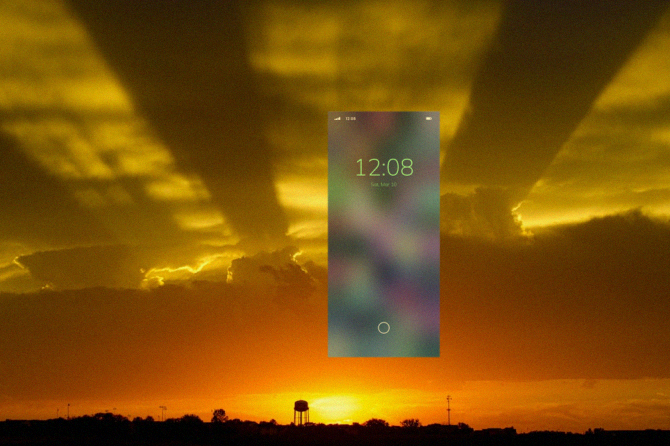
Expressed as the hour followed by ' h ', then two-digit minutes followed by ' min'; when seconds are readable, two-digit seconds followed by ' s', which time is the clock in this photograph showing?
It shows 12 h 08 min
